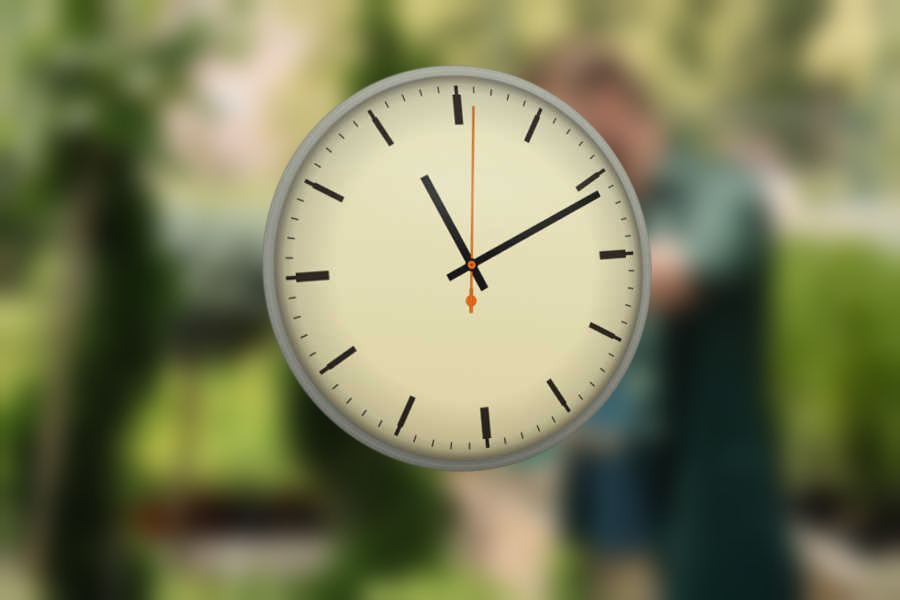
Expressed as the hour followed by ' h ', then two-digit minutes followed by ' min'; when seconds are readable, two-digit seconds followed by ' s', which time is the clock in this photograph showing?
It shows 11 h 11 min 01 s
